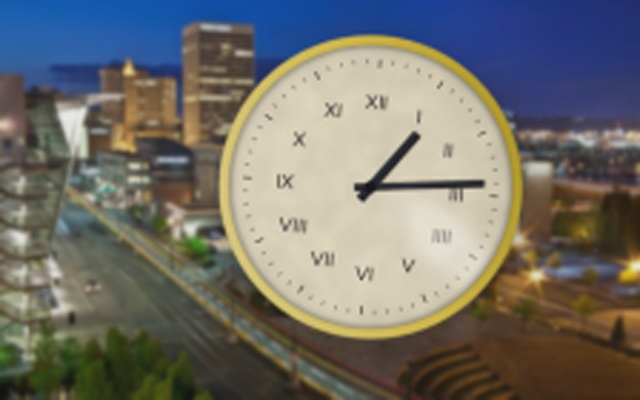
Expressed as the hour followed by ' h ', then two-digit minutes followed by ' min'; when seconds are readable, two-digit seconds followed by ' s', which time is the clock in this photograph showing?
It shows 1 h 14 min
